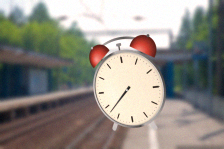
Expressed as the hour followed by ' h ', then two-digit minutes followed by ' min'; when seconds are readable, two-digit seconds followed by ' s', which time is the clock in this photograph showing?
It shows 7 h 38 min
